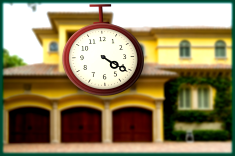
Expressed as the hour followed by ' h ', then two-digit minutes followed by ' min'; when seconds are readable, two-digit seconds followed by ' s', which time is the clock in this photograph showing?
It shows 4 h 21 min
